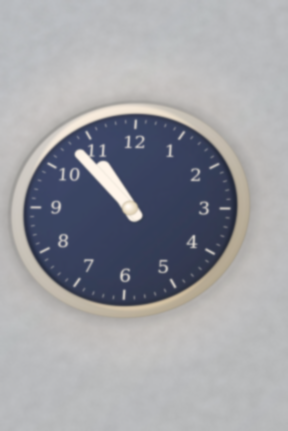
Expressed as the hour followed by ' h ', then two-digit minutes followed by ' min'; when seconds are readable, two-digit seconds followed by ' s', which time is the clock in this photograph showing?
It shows 10 h 53 min
